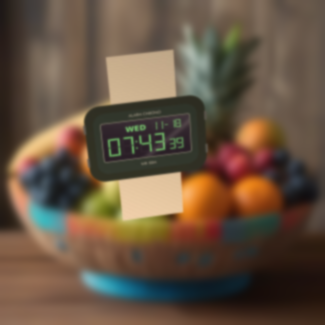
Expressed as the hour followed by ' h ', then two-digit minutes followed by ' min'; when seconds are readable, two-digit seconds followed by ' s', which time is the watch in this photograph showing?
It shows 7 h 43 min 39 s
